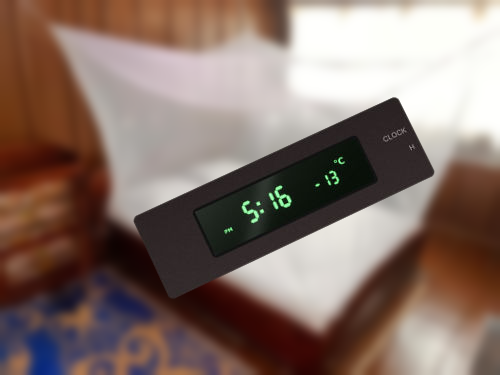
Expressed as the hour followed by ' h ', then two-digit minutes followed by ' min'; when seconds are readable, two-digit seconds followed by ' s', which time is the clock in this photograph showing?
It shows 5 h 16 min
